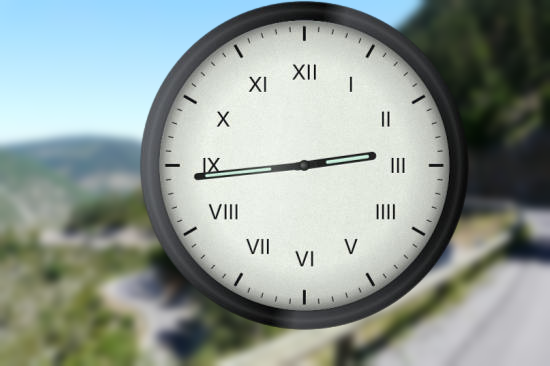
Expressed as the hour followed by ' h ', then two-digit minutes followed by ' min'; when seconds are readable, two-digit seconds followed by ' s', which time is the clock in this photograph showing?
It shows 2 h 44 min
